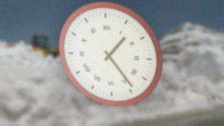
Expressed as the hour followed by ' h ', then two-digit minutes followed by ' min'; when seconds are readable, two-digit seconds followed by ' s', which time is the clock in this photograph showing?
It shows 1 h 24 min
